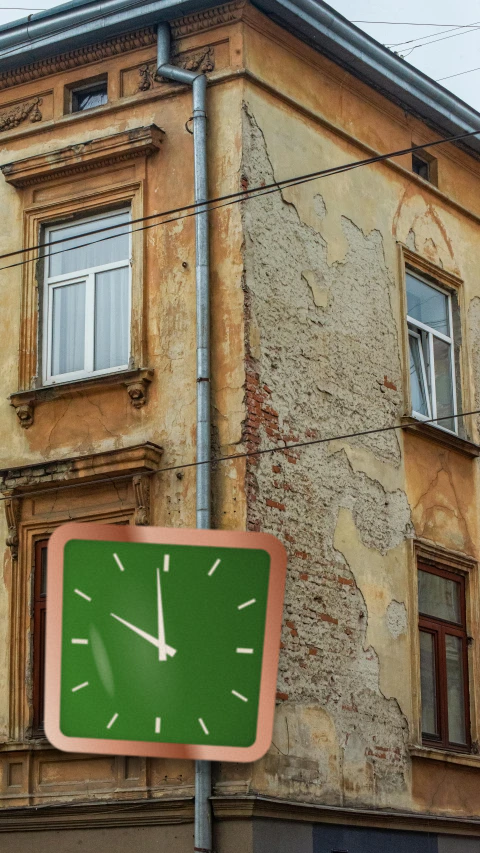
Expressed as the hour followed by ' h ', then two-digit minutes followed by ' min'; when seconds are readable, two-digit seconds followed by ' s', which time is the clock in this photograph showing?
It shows 9 h 59 min
